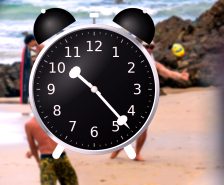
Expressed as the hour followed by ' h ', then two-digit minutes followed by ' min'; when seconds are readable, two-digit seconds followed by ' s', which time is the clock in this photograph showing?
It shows 10 h 23 min
